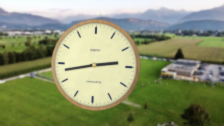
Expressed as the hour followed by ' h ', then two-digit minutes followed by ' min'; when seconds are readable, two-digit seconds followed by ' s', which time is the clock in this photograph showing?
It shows 2 h 43 min
